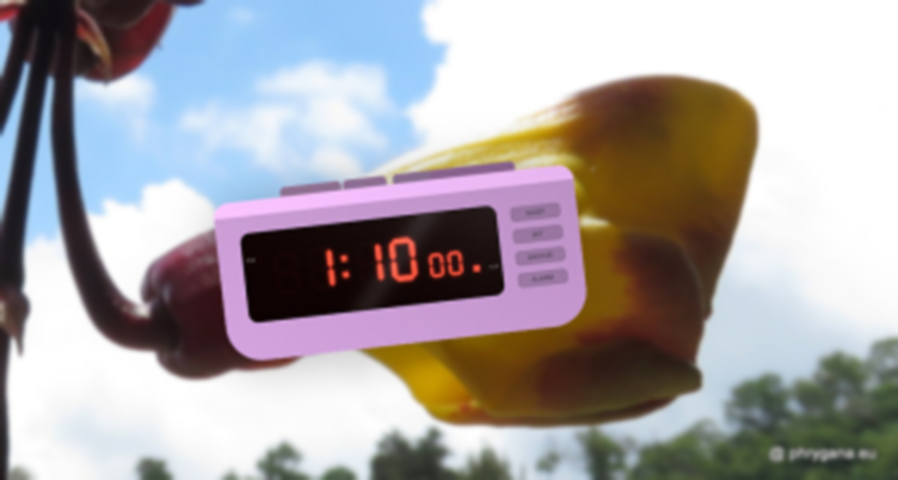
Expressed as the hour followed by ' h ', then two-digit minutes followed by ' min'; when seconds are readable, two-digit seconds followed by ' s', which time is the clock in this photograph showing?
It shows 1 h 10 min 00 s
